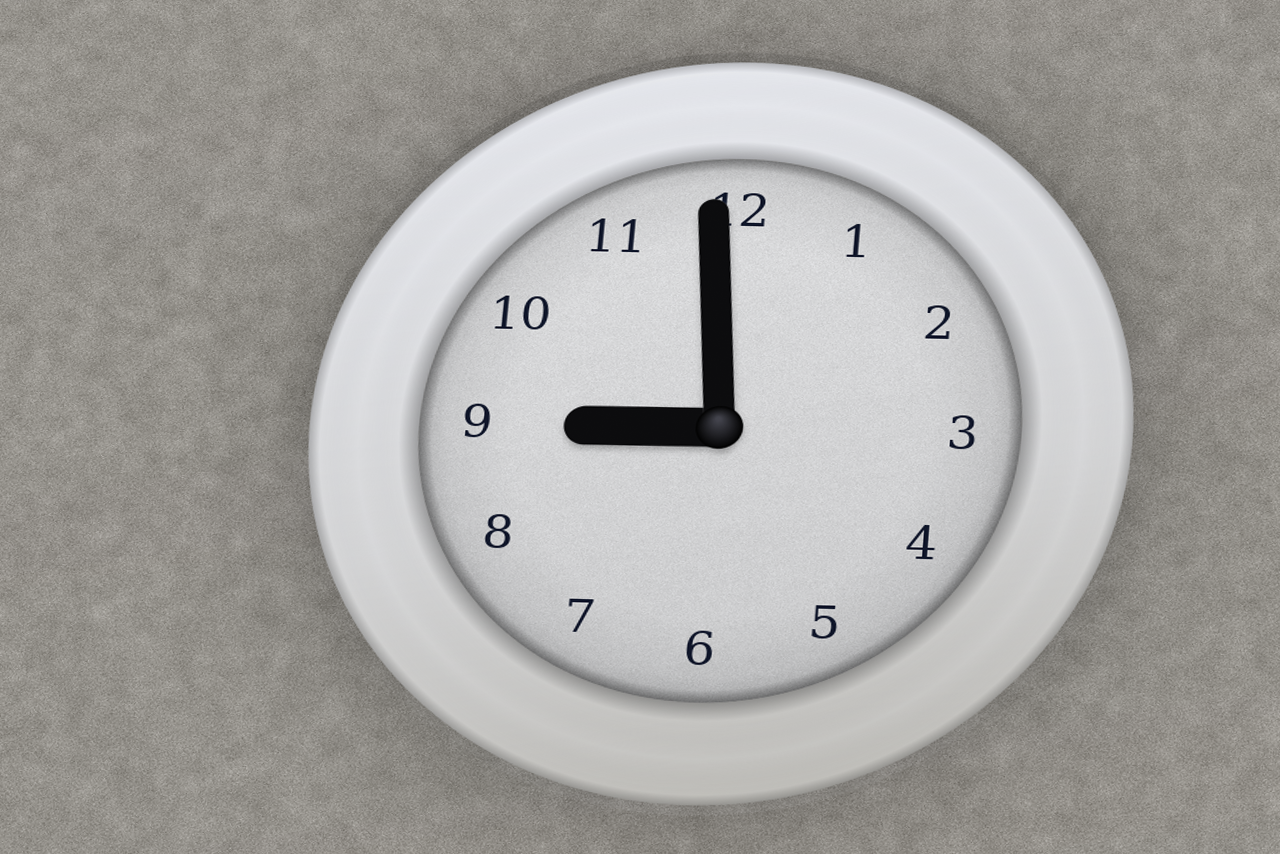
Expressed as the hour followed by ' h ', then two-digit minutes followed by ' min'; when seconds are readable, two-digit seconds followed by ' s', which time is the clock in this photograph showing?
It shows 8 h 59 min
